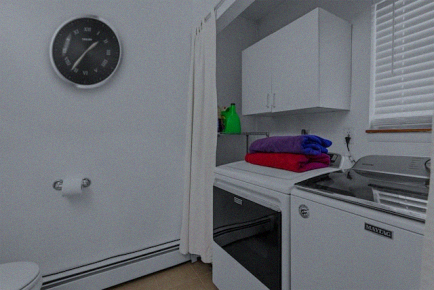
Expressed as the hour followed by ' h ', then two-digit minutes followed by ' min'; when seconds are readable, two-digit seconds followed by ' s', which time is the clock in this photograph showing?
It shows 1 h 36 min
